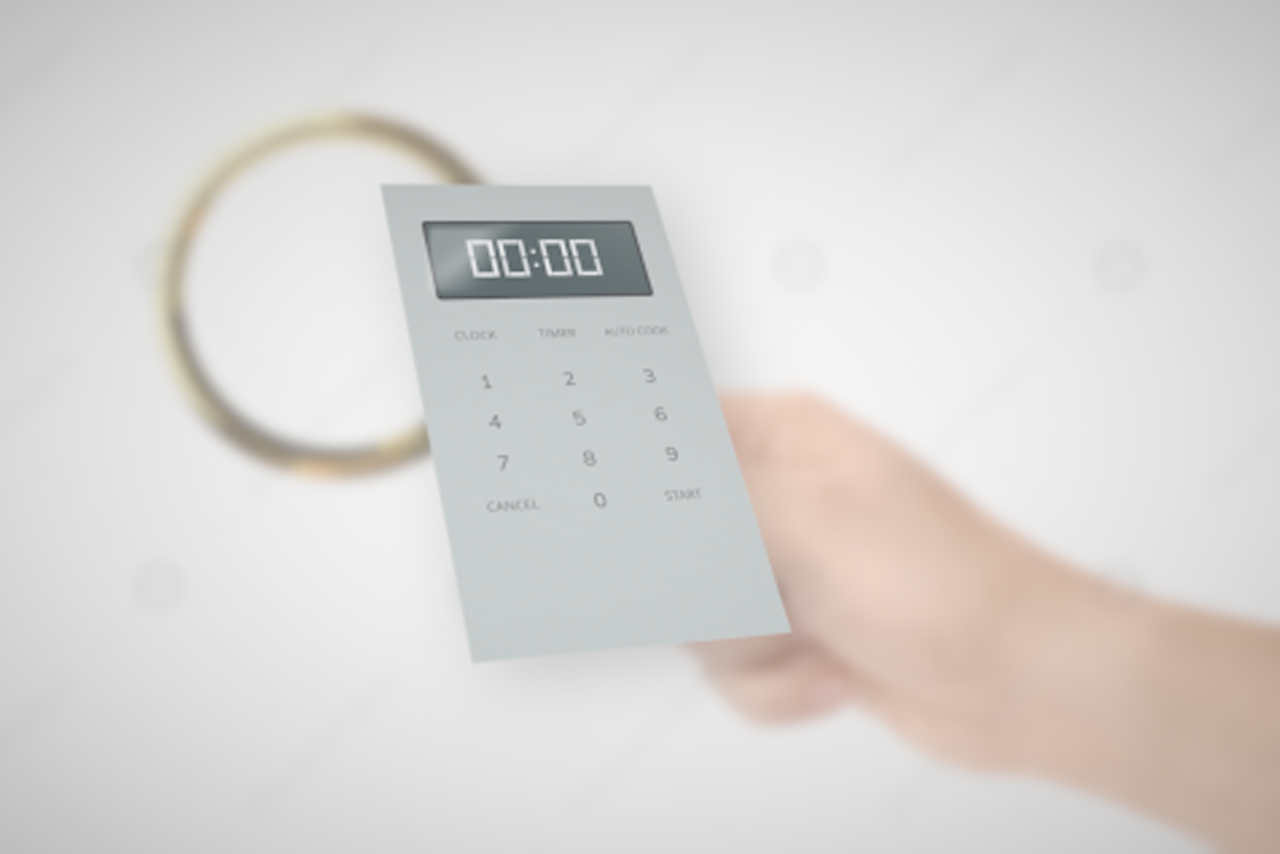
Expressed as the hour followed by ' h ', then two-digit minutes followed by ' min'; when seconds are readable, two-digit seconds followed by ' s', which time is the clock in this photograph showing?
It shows 0 h 00 min
